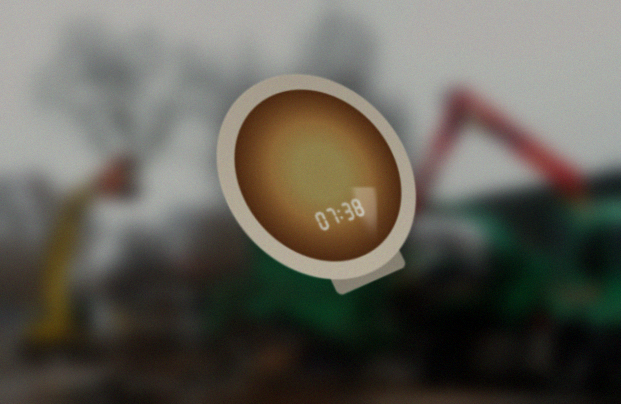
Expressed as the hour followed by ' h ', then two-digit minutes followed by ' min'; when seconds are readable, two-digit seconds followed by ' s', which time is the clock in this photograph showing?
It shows 7 h 38 min
